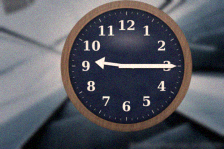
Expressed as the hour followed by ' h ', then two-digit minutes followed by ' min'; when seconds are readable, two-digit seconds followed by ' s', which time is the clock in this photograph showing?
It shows 9 h 15 min
